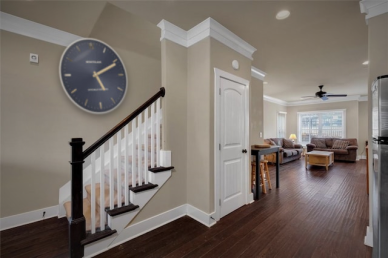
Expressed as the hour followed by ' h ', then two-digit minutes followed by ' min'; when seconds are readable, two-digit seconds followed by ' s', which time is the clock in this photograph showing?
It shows 5 h 11 min
